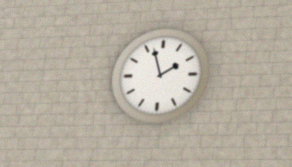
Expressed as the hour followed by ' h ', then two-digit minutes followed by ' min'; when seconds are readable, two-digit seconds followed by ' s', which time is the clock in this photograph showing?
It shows 1 h 57 min
